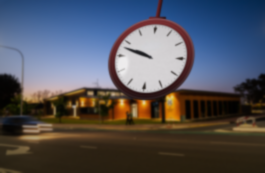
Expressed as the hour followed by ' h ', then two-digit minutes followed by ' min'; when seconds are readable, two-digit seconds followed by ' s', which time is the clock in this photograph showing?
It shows 9 h 48 min
